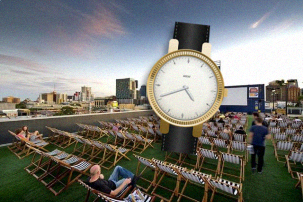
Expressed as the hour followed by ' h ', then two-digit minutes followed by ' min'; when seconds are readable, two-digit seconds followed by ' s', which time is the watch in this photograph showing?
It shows 4 h 41 min
